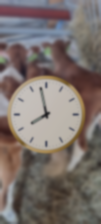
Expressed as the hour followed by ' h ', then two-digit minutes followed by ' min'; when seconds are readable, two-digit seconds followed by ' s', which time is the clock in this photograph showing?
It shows 7 h 58 min
